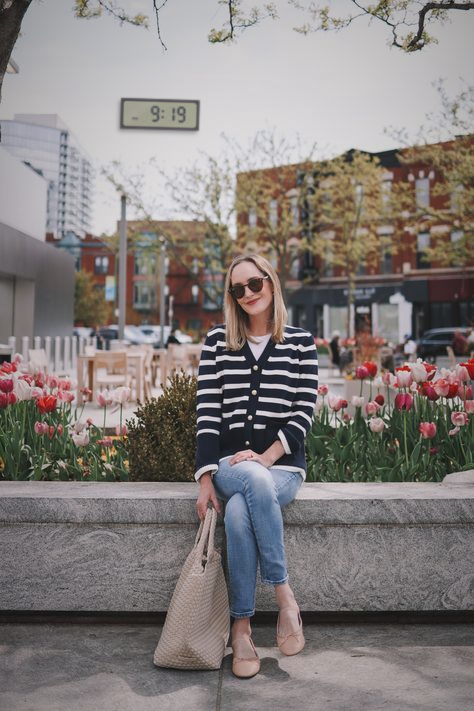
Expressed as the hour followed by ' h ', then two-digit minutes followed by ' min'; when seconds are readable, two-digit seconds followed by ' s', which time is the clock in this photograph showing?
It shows 9 h 19 min
